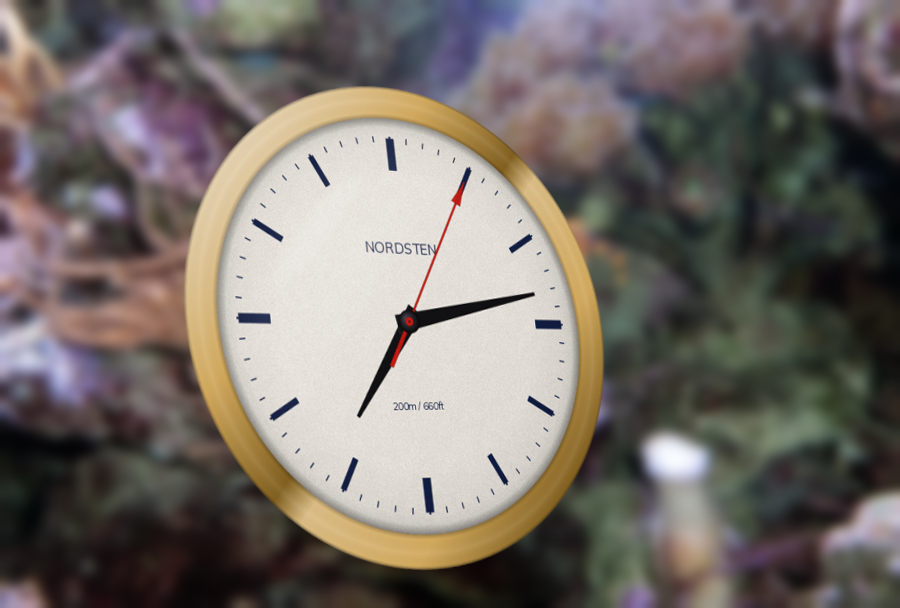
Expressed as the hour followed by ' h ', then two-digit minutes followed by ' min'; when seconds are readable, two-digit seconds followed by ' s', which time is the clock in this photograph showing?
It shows 7 h 13 min 05 s
